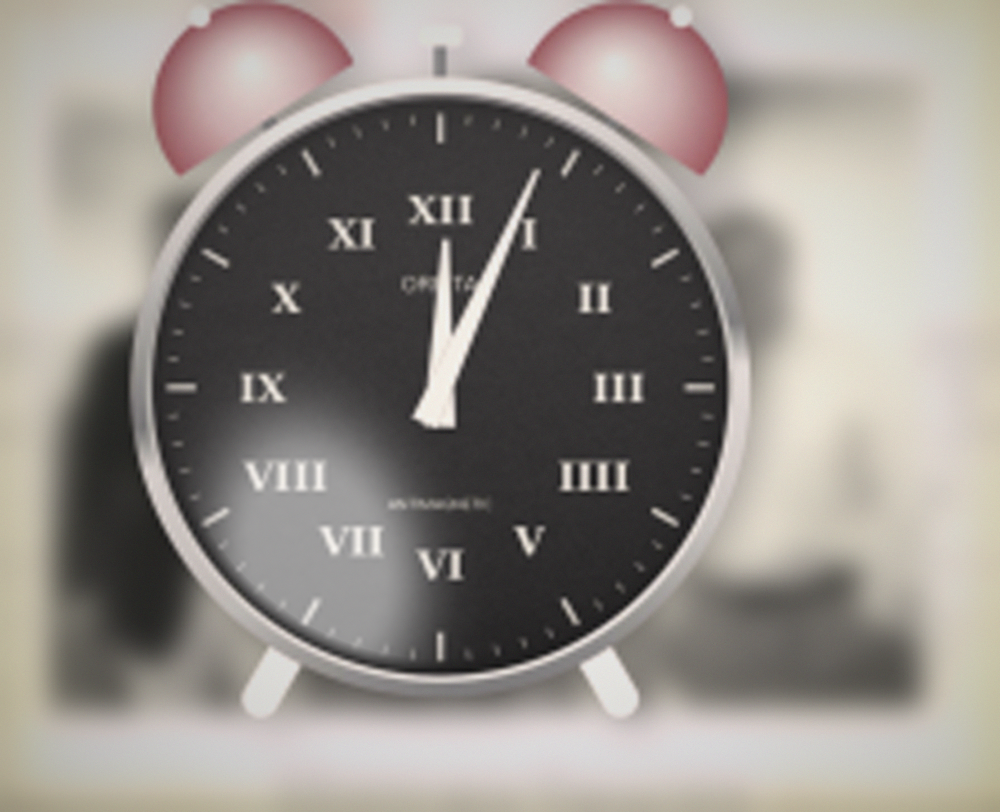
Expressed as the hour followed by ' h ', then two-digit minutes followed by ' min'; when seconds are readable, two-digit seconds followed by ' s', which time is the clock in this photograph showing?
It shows 12 h 04 min
